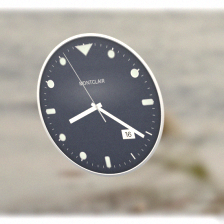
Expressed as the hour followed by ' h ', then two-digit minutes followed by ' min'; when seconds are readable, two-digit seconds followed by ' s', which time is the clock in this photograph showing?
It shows 8 h 20 min 56 s
